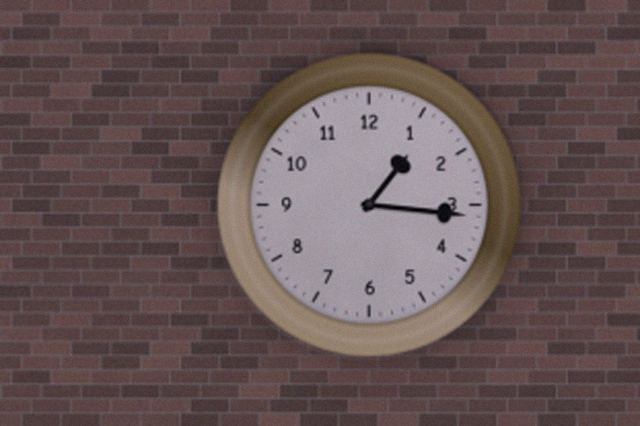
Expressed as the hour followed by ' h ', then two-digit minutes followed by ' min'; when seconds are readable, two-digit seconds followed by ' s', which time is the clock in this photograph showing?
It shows 1 h 16 min
